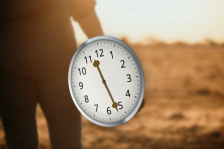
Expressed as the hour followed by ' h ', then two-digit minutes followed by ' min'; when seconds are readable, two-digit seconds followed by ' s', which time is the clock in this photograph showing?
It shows 11 h 27 min
